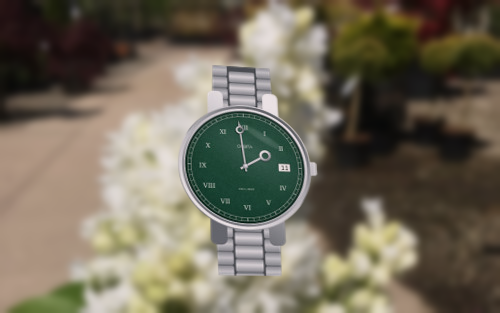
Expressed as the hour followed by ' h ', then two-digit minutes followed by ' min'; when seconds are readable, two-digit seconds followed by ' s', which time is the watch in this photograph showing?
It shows 1 h 59 min
